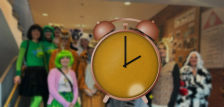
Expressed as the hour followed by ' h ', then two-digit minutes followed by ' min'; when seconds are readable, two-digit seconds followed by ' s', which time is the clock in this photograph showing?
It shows 2 h 00 min
